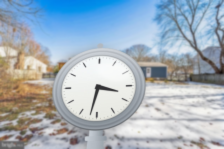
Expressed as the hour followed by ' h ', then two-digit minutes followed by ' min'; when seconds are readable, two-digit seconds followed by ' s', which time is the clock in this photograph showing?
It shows 3 h 32 min
